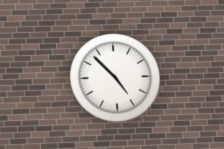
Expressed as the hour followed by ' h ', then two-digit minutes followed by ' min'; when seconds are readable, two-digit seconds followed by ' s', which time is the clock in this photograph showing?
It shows 4 h 53 min
